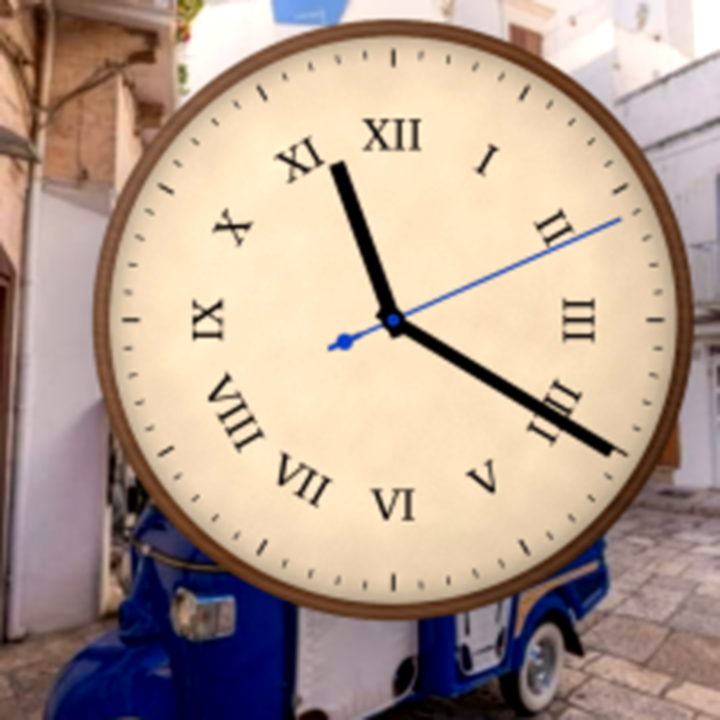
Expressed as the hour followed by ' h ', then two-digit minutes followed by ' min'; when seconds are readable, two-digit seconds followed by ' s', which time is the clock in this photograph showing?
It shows 11 h 20 min 11 s
